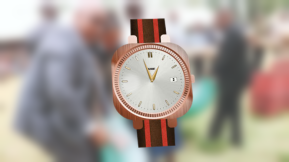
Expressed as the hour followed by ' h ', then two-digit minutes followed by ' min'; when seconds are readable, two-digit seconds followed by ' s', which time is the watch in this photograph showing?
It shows 12 h 57 min
